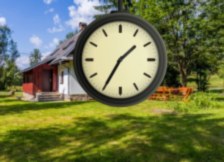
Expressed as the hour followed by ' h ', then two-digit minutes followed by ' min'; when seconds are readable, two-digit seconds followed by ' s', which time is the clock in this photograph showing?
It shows 1 h 35 min
